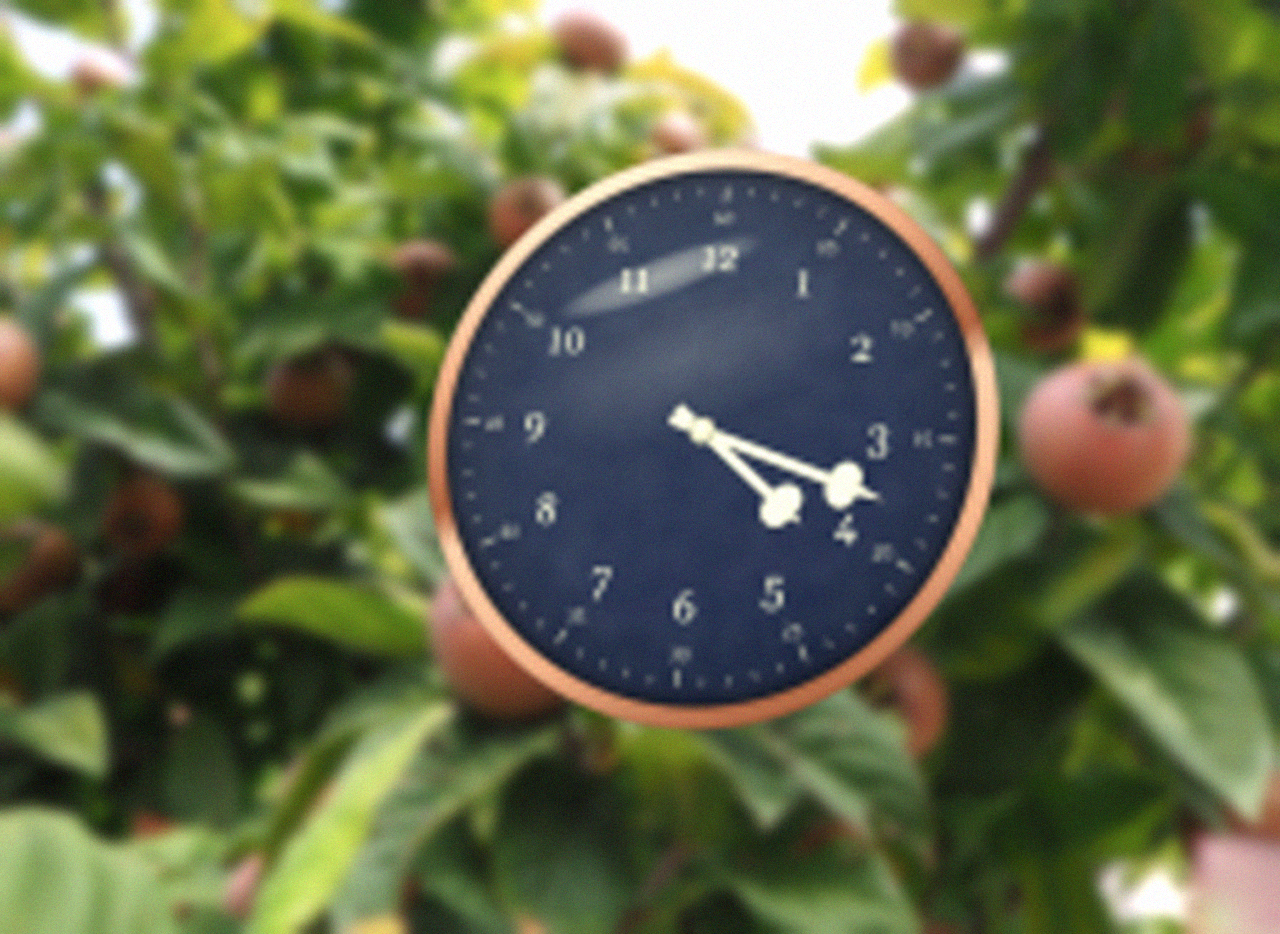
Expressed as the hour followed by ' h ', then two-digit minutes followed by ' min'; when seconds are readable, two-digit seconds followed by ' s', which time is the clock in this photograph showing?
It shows 4 h 18 min
